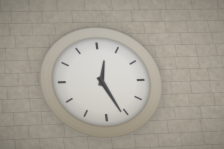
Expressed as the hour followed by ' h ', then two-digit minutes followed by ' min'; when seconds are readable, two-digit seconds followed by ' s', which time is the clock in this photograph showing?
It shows 12 h 26 min
